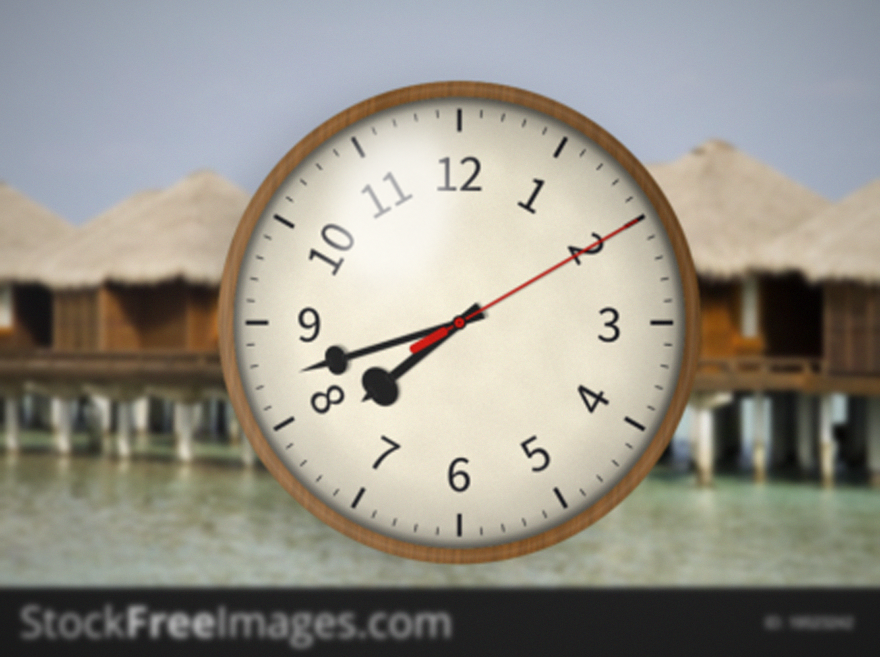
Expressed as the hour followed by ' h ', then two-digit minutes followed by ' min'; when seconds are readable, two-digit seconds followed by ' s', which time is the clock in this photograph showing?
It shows 7 h 42 min 10 s
